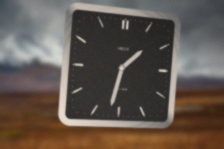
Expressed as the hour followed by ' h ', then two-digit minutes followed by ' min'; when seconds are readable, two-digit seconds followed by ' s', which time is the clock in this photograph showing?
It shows 1 h 32 min
